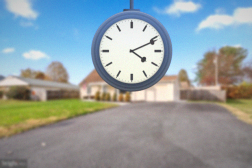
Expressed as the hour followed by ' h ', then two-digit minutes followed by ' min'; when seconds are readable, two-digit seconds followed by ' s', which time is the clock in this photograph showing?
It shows 4 h 11 min
